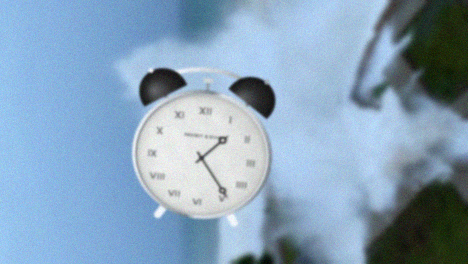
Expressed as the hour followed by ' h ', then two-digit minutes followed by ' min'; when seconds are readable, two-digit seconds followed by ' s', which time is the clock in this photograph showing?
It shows 1 h 24 min
